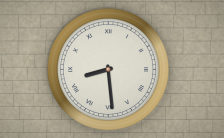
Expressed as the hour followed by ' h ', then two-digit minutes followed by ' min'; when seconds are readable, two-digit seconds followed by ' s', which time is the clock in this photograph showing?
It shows 8 h 29 min
